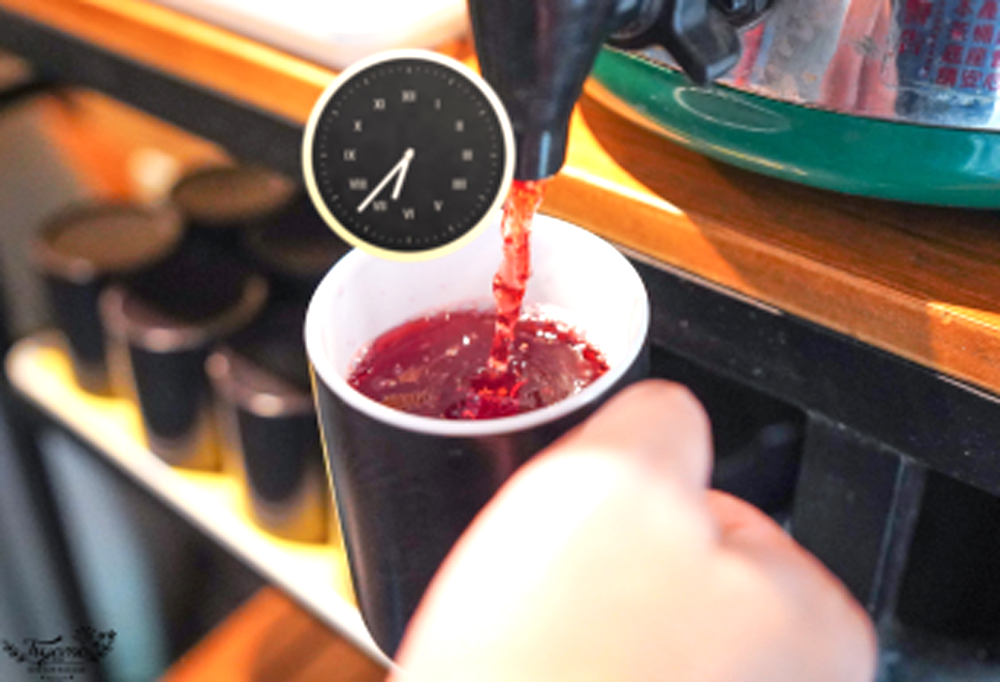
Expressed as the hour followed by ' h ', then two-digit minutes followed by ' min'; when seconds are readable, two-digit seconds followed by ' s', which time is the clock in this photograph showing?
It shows 6 h 37 min
